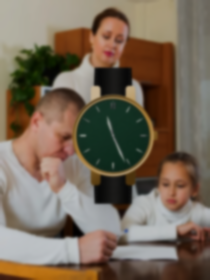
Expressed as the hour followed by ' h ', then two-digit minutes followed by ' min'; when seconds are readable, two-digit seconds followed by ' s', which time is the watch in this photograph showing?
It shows 11 h 26 min
